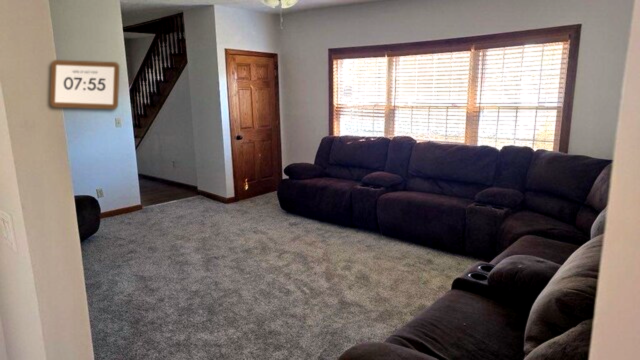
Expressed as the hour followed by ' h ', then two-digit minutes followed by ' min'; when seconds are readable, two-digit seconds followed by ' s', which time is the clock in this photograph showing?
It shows 7 h 55 min
